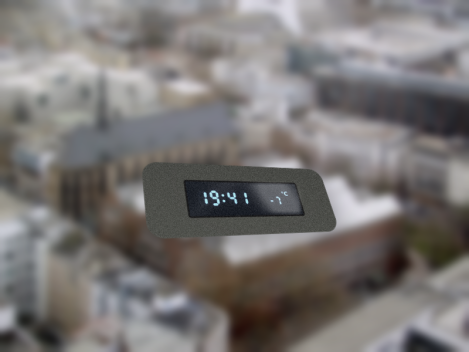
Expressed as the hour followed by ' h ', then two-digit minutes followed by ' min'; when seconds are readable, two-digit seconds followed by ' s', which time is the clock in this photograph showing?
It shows 19 h 41 min
